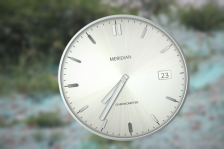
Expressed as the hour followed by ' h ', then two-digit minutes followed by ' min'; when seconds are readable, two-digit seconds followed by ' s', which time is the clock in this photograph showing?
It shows 7 h 36 min
